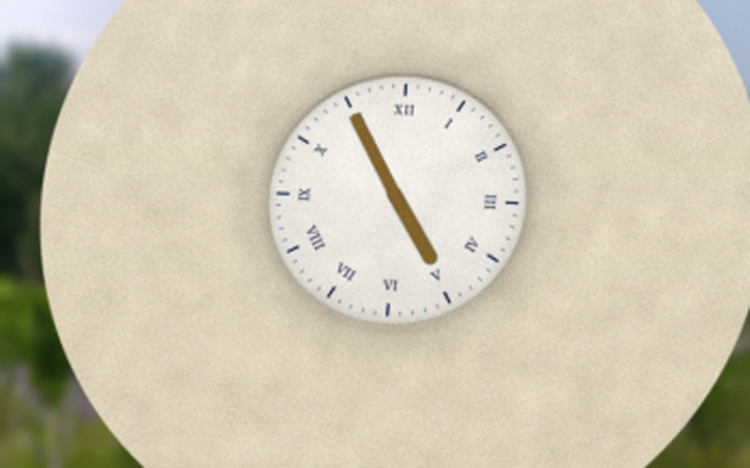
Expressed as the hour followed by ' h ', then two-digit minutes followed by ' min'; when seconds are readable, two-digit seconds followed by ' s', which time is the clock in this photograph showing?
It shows 4 h 55 min
